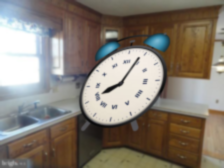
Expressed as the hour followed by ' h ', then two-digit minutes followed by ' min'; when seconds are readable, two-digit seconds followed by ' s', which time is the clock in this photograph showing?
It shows 8 h 04 min
